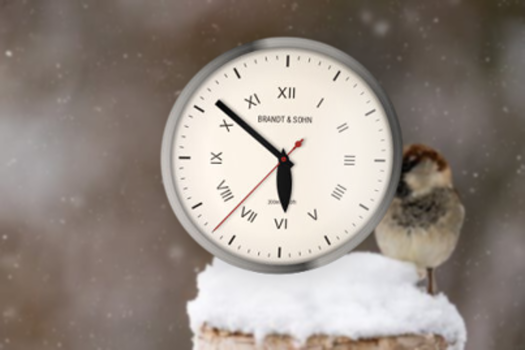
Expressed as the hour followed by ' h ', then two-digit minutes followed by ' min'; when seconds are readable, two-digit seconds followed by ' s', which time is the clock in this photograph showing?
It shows 5 h 51 min 37 s
